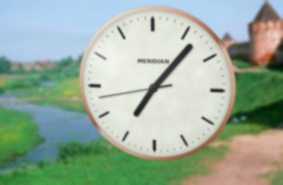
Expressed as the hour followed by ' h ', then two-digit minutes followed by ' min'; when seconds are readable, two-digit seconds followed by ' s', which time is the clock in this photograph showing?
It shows 7 h 06 min 43 s
